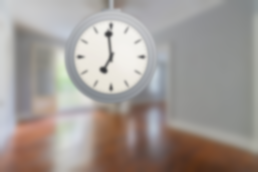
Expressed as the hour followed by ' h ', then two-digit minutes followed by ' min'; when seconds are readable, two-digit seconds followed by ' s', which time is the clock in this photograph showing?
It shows 6 h 59 min
